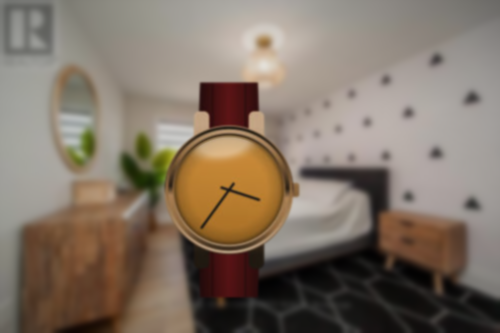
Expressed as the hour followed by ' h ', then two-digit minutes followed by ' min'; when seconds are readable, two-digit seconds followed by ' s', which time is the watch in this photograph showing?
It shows 3 h 36 min
